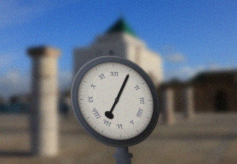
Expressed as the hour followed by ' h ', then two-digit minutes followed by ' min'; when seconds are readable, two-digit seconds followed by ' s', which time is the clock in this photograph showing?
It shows 7 h 05 min
